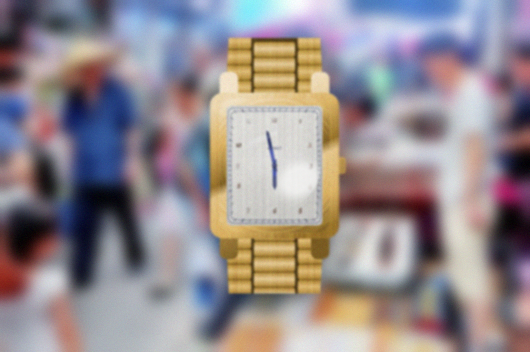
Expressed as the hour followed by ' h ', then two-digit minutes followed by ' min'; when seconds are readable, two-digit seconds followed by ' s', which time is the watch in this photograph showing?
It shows 5 h 58 min
